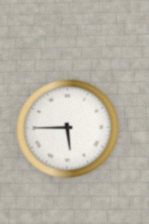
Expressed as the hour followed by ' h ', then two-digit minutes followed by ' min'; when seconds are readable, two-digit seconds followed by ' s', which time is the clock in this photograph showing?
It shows 5 h 45 min
